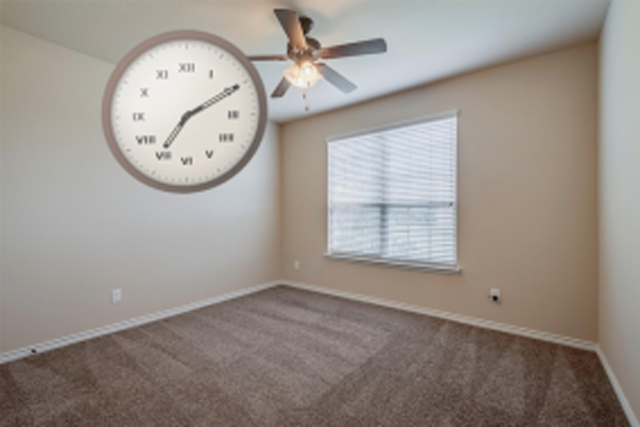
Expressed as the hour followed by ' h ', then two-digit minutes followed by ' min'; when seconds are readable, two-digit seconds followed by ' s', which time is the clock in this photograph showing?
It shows 7 h 10 min
